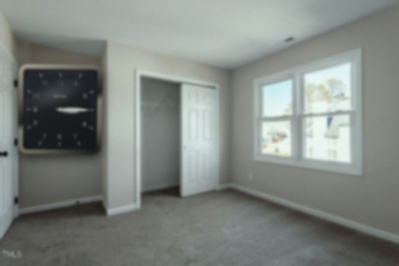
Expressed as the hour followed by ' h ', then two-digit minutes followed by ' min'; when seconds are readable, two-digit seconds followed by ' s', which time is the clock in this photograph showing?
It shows 3 h 15 min
